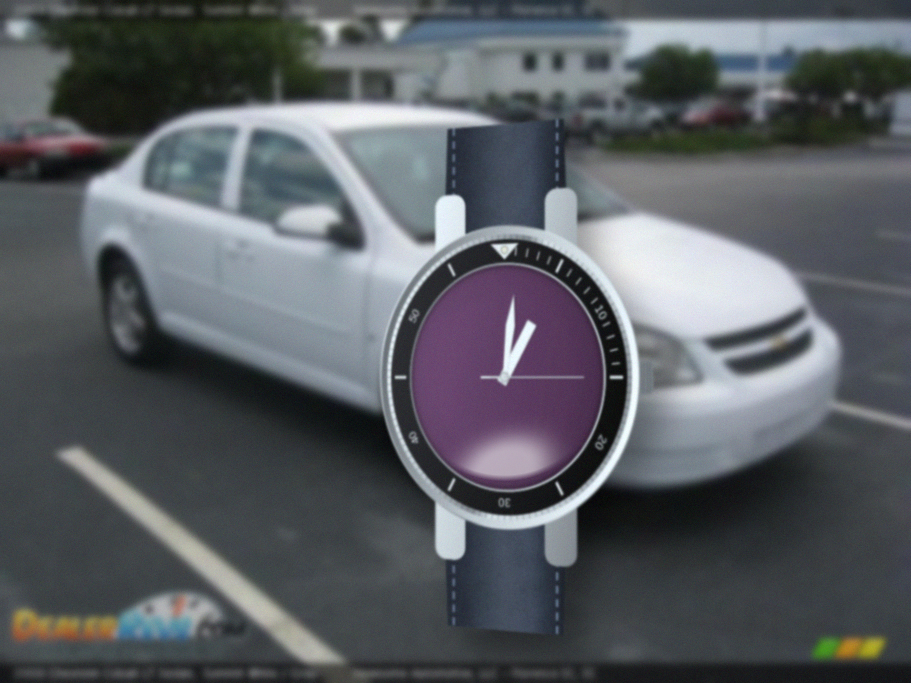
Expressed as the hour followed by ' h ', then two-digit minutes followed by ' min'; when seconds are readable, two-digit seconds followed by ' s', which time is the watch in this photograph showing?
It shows 1 h 01 min 15 s
